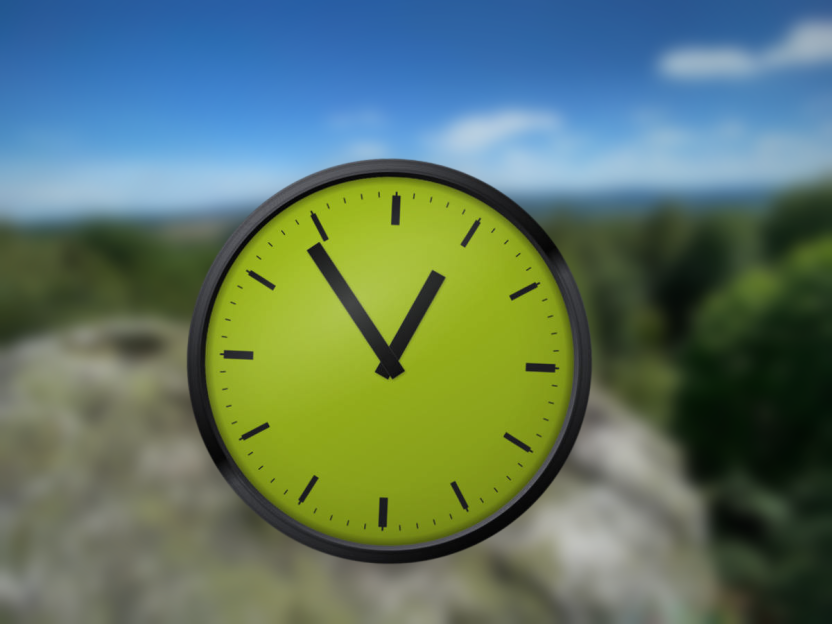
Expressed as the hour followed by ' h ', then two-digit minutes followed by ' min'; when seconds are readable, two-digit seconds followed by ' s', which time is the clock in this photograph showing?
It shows 12 h 54 min
